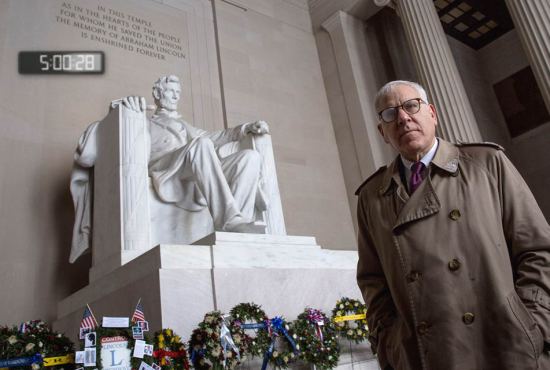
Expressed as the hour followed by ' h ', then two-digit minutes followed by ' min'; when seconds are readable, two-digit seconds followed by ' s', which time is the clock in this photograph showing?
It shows 5 h 00 min 28 s
